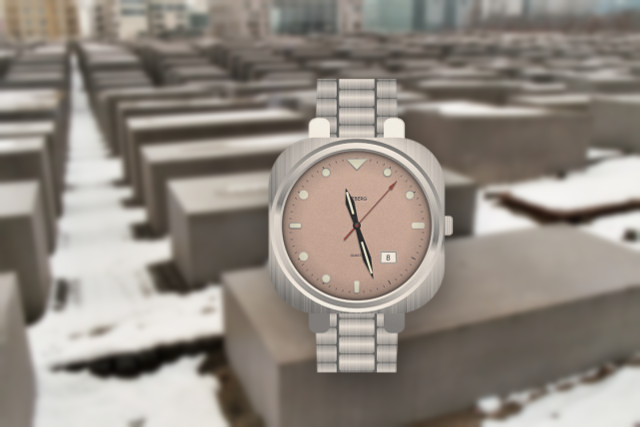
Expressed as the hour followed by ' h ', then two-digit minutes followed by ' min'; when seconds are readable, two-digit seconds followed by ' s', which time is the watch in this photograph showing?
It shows 11 h 27 min 07 s
